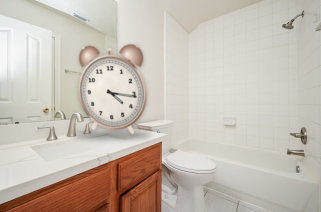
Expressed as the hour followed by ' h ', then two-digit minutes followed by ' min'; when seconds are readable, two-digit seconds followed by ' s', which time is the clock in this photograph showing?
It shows 4 h 16 min
